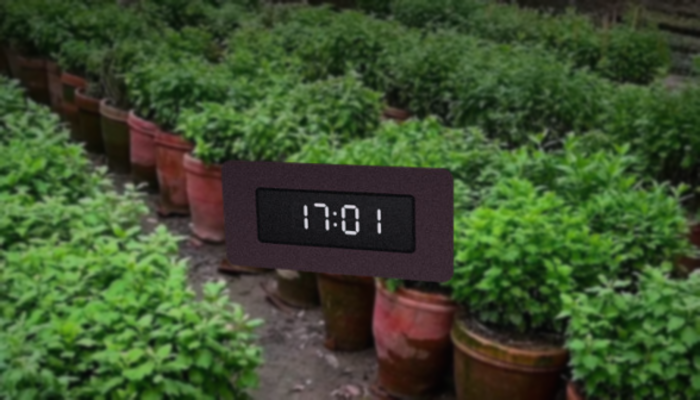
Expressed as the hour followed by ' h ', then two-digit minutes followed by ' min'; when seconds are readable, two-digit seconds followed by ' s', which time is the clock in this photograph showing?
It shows 17 h 01 min
